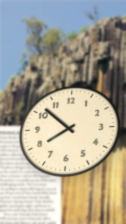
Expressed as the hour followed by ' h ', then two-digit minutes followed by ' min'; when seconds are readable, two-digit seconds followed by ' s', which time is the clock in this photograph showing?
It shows 7 h 52 min
